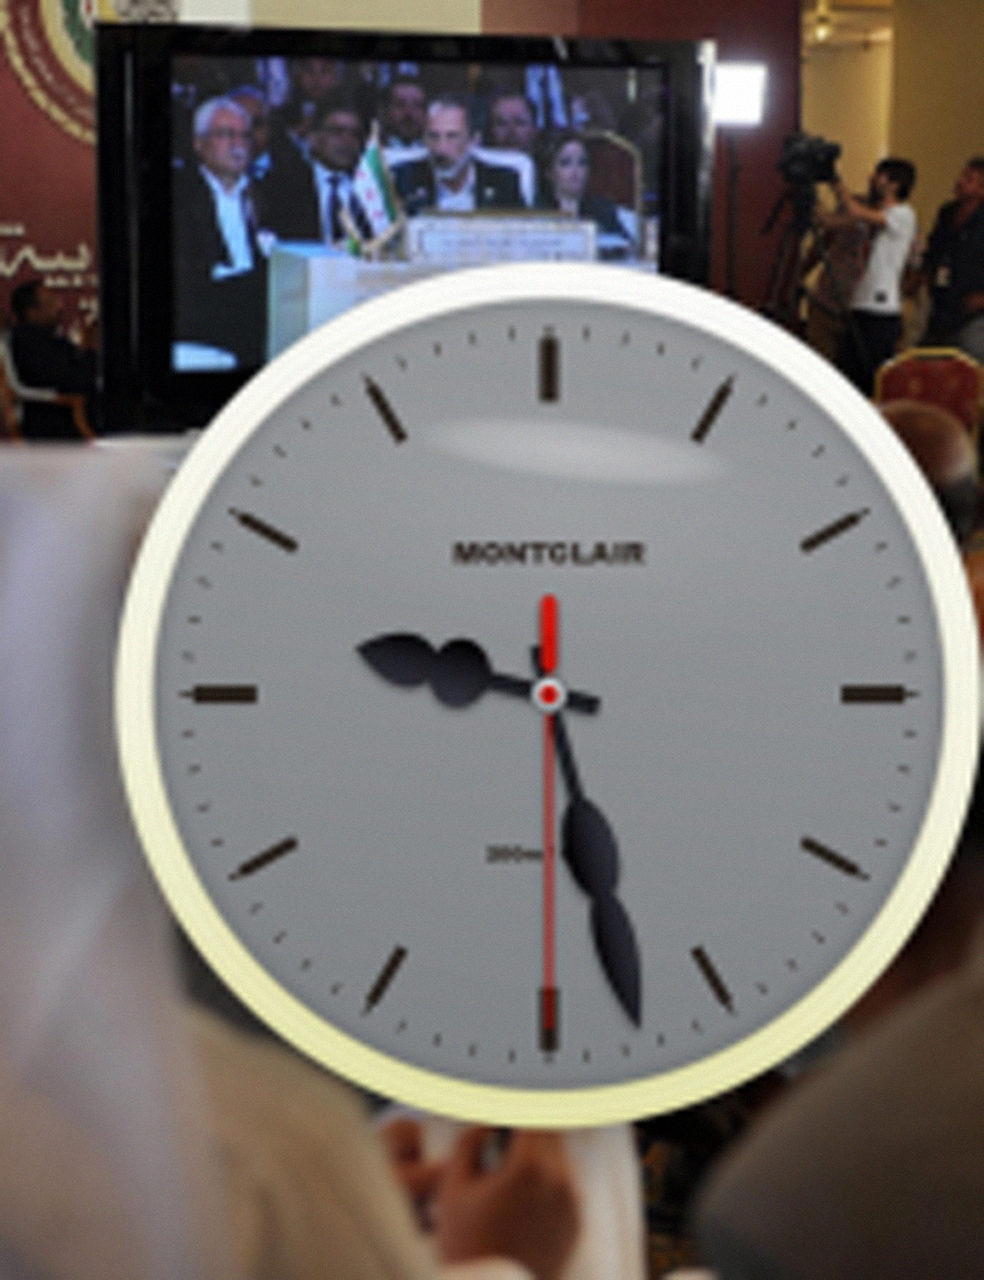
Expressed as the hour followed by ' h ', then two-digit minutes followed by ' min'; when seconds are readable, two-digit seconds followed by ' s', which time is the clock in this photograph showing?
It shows 9 h 27 min 30 s
